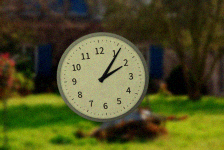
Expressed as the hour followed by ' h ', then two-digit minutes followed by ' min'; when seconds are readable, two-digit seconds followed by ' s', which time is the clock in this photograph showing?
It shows 2 h 06 min
